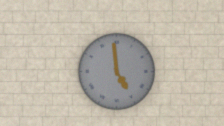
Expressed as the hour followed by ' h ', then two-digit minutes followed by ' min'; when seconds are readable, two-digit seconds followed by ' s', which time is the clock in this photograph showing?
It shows 4 h 59 min
